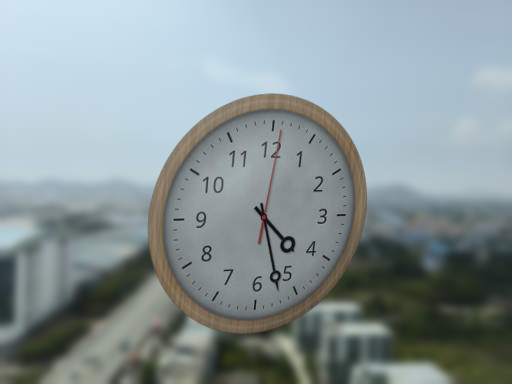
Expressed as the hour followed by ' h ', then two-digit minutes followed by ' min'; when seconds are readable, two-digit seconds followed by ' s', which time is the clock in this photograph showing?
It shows 4 h 27 min 01 s
